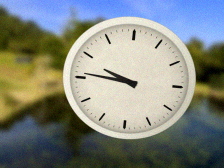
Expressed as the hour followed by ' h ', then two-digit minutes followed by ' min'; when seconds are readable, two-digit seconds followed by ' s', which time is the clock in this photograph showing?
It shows 9 h 46 min
